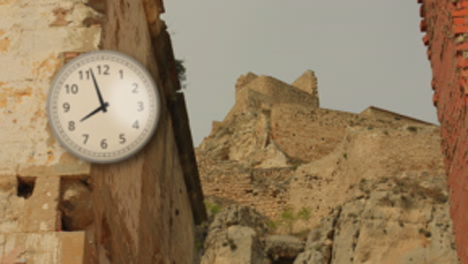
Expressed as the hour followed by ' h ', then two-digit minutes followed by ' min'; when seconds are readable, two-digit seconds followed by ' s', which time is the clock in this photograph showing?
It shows 7 h 57 min
